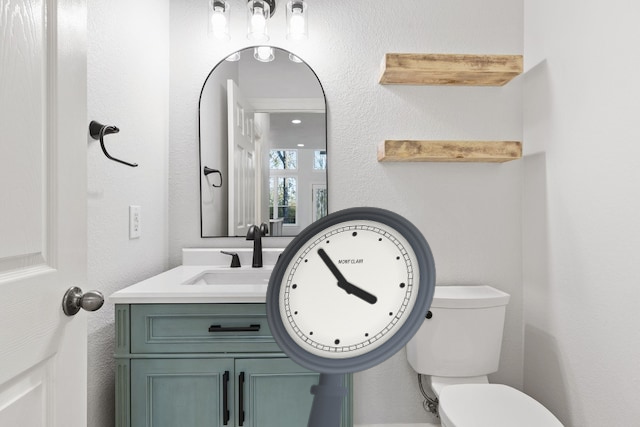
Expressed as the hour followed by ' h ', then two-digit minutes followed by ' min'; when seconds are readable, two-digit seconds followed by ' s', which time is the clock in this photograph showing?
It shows 3 h 53 min
